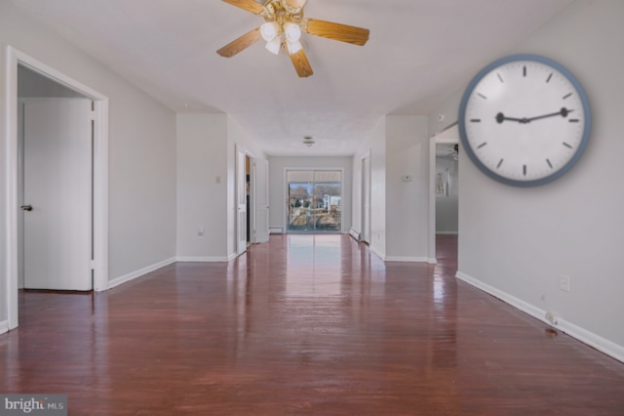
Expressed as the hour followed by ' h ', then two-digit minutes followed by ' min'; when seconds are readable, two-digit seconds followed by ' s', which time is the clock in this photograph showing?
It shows 9 h 13 min
